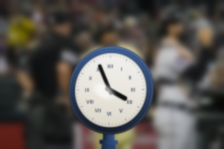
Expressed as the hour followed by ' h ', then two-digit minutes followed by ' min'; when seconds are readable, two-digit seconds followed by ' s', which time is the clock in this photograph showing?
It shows 3 h 56 min
